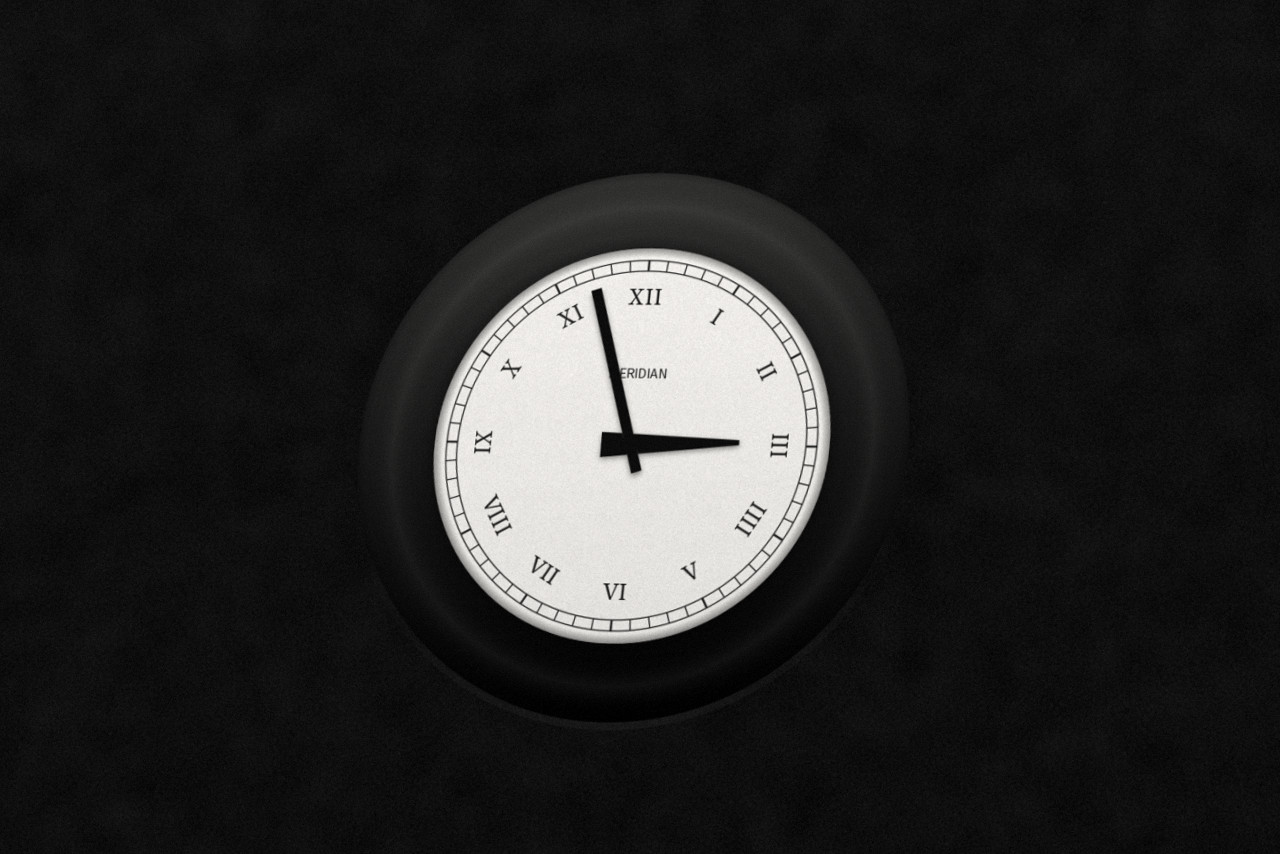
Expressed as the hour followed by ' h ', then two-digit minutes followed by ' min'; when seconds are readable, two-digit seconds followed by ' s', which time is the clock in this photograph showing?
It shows 2 h 57 min
